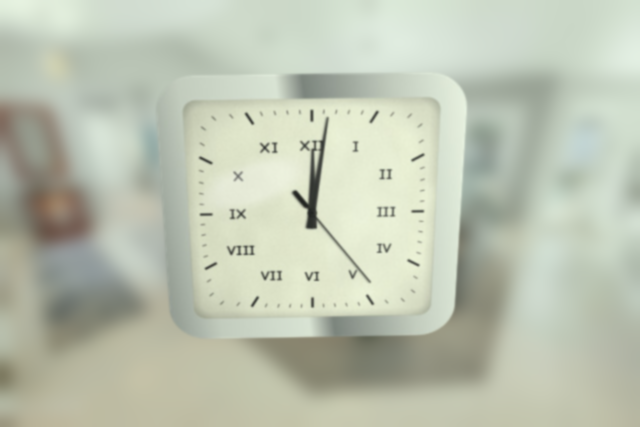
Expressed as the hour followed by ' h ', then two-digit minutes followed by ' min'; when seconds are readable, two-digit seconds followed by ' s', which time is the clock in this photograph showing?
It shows 12 h 01 min 24 s
